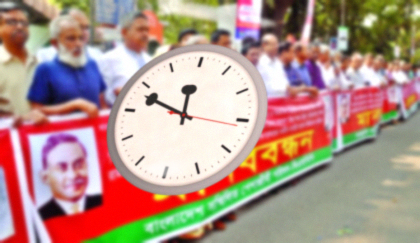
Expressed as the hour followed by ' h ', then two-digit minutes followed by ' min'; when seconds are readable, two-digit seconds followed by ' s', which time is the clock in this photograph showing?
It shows 11 h 48 min 16 s
